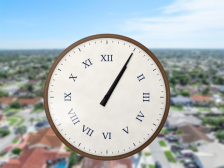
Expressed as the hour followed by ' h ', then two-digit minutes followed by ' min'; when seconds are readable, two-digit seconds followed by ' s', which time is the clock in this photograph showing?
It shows 1 h 05 min
